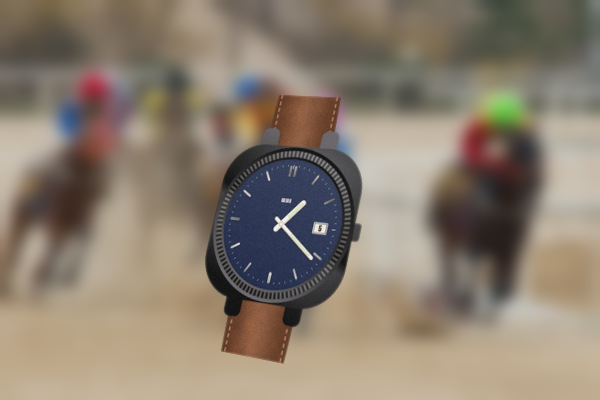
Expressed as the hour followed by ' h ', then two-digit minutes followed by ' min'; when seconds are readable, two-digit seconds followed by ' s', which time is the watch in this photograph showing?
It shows 1 h 21 min
